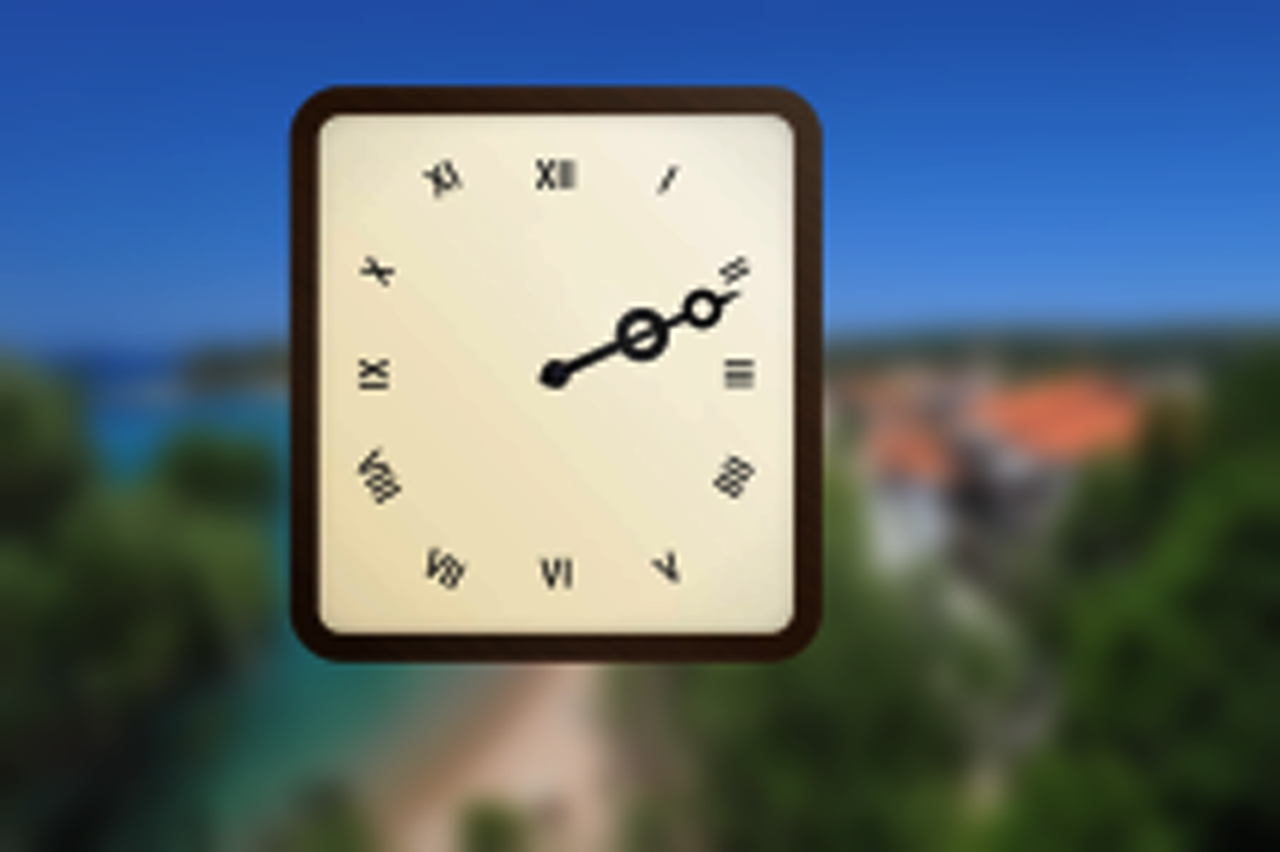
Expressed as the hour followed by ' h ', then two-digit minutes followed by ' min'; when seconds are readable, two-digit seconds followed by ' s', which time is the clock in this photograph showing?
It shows 2 h 11 min
